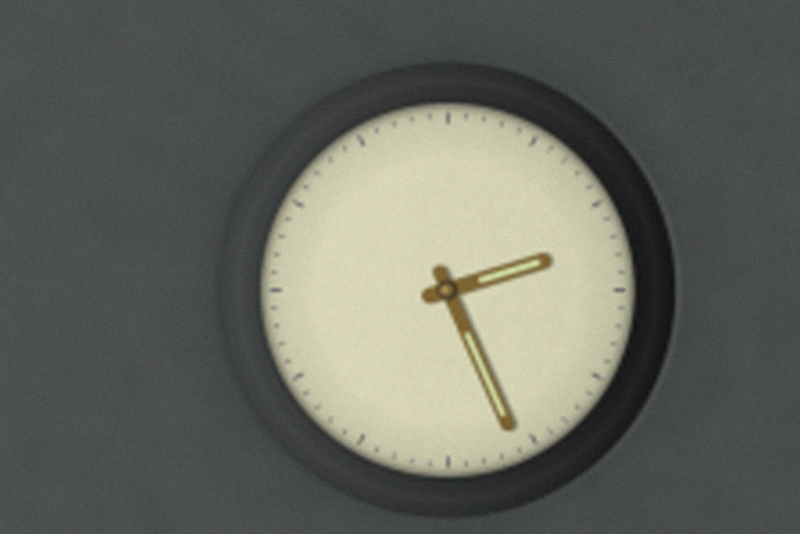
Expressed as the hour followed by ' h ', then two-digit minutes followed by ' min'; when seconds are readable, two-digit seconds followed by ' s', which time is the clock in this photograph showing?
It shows 2 h 26 min
